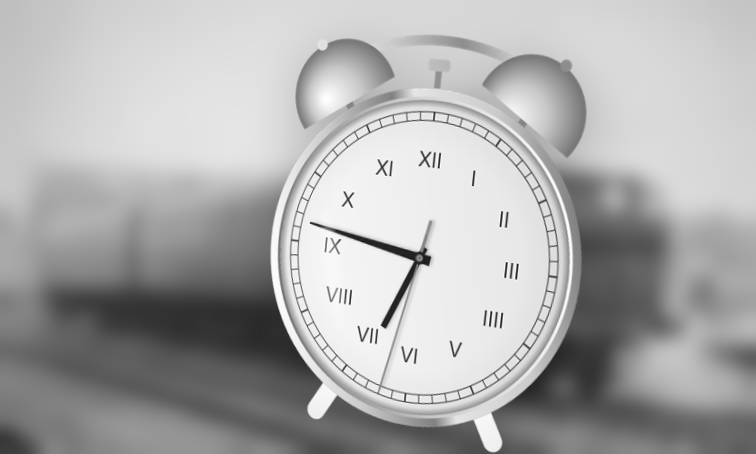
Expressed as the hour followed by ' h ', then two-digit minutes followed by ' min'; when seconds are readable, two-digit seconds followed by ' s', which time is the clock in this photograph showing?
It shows 6 h 46 min 32 s
